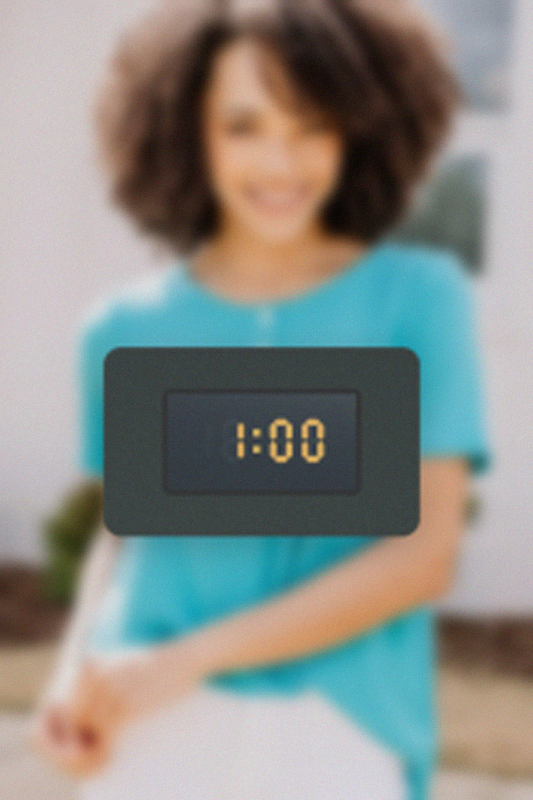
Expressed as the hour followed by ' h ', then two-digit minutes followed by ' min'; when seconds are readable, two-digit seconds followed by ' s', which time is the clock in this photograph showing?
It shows 1 h 00 min
